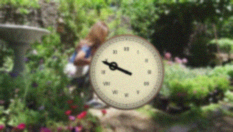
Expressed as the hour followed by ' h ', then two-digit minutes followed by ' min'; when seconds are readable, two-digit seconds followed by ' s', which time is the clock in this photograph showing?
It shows 9 h 49 min
